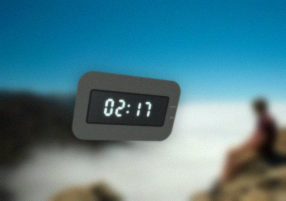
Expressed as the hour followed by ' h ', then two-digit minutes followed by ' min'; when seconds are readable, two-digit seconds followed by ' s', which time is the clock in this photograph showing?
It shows 2 h 17 min
